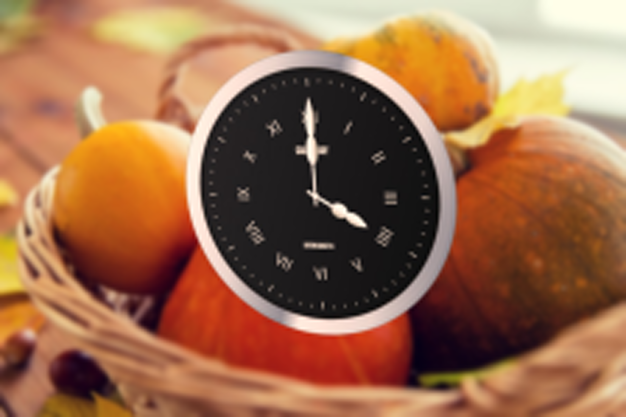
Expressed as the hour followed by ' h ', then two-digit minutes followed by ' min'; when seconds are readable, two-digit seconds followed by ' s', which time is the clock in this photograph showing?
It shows 4 h 00 min
